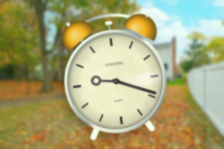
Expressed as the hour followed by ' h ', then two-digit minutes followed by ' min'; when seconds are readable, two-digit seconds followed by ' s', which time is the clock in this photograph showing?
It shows 9 h 19 min
